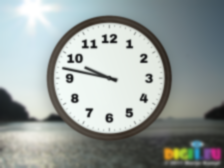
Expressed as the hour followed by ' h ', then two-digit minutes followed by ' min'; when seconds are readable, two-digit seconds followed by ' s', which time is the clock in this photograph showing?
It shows 9 h 47 min
